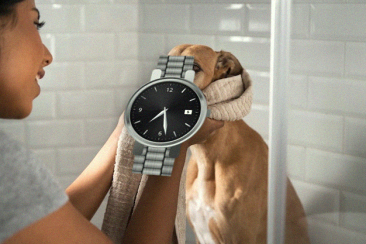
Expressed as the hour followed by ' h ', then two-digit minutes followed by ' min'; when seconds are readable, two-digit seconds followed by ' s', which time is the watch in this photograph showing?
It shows 7 h 28 min
